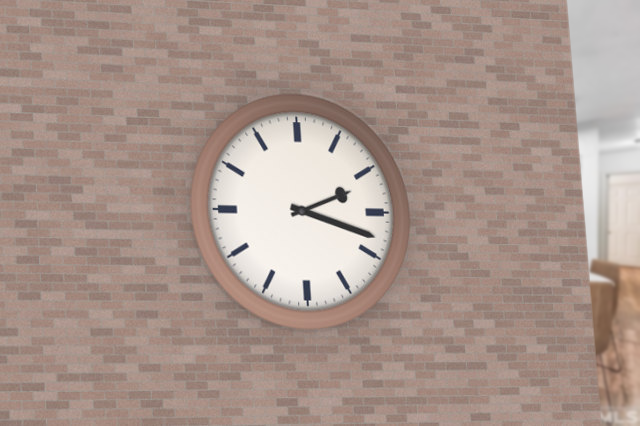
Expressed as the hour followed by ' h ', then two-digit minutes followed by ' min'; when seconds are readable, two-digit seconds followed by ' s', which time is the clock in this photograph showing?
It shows 2 h 18 min
